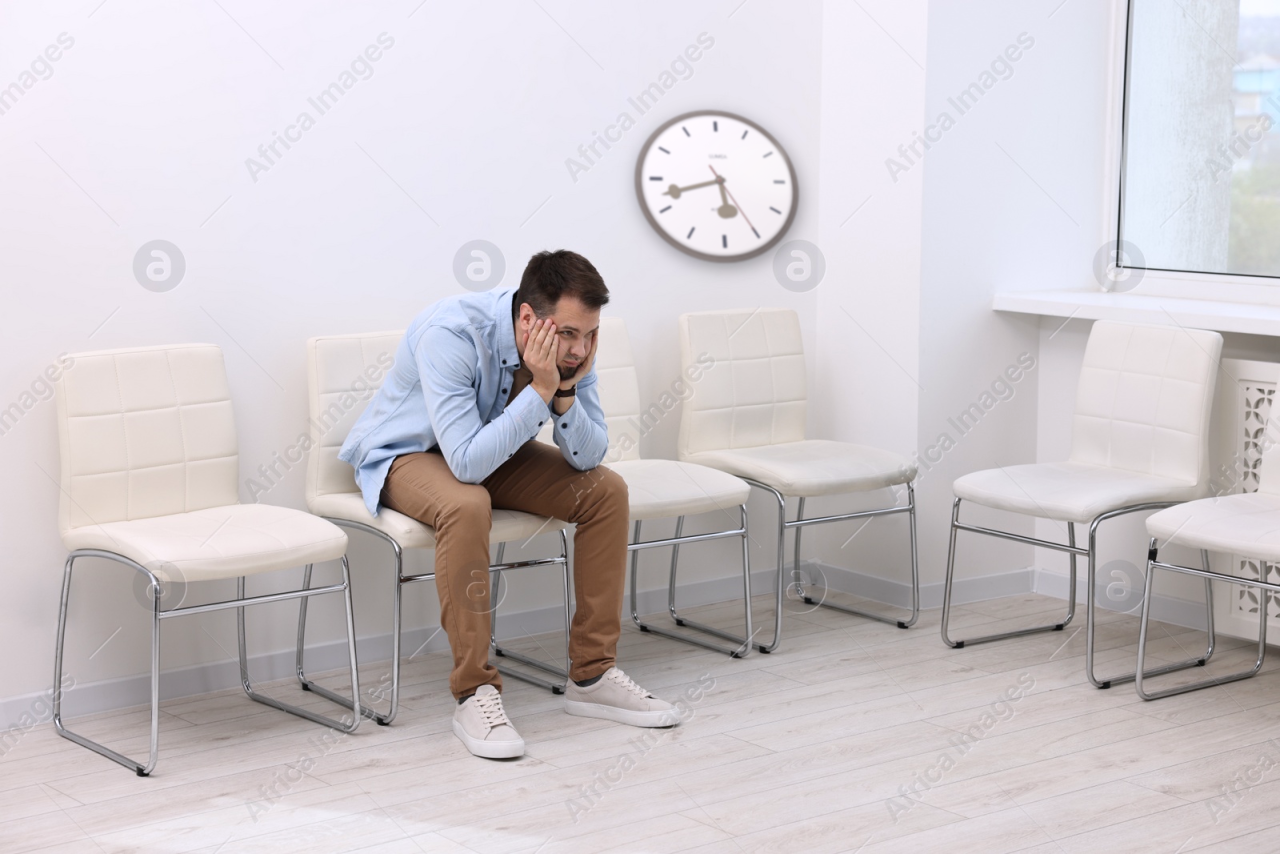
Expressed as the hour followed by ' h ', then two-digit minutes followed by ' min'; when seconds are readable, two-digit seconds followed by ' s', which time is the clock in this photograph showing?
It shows 5 h 42 min 25 s
